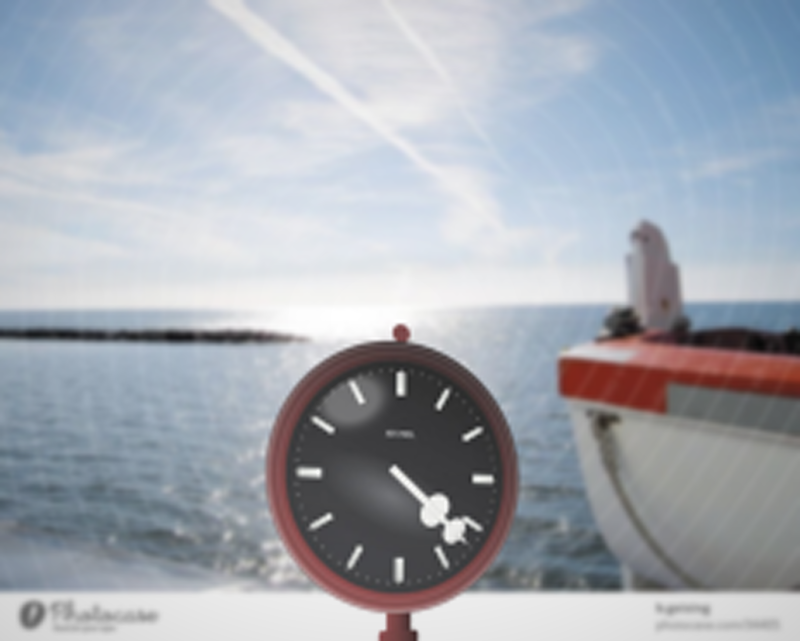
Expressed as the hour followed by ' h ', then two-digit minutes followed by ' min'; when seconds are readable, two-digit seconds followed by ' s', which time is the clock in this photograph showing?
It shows 4 h 22 min
